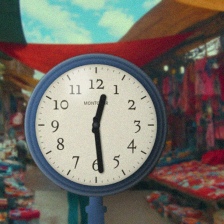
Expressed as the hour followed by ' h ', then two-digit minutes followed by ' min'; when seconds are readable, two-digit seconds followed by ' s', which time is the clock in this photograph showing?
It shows 12 h 29 min
